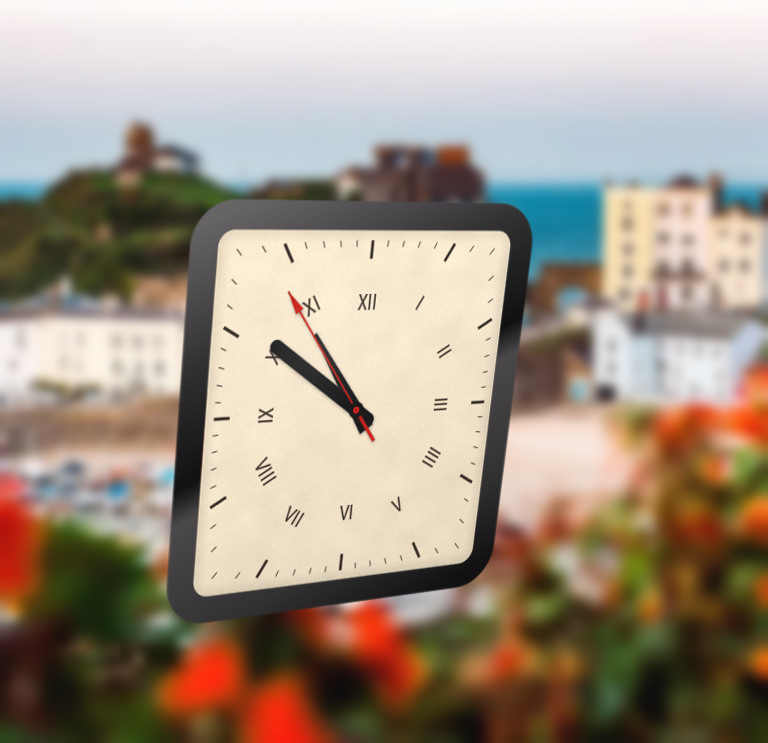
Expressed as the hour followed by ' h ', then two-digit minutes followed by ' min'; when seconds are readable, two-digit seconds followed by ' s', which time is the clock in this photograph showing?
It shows 10 h 50 min 54 s
